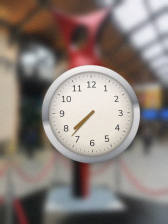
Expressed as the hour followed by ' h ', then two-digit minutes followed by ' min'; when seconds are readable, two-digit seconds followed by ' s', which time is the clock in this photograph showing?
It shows 7 h 37 min
